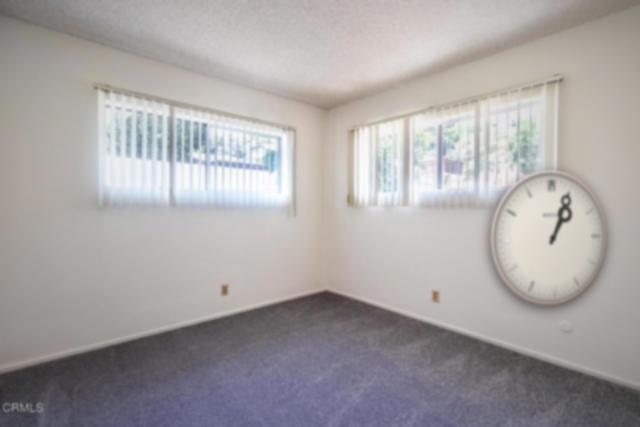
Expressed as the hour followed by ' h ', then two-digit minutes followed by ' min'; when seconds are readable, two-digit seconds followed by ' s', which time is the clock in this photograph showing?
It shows 1 h 04 min
